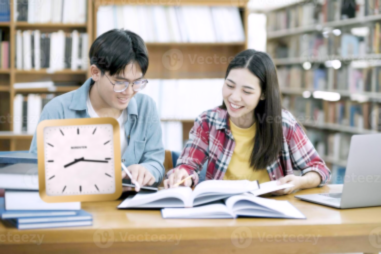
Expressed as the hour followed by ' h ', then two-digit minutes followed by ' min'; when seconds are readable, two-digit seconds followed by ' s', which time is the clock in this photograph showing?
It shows 8 h 16 min
